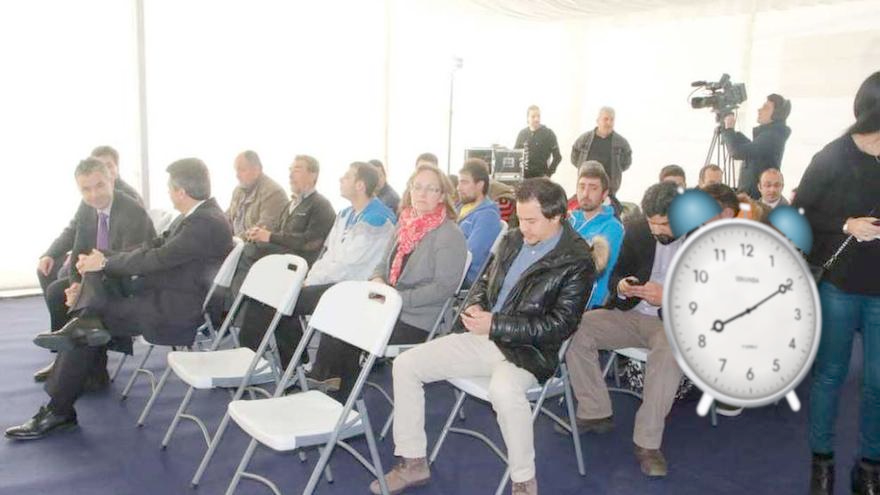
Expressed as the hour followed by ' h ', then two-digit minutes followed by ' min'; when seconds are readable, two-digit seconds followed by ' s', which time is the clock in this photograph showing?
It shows 8 h 10 min
